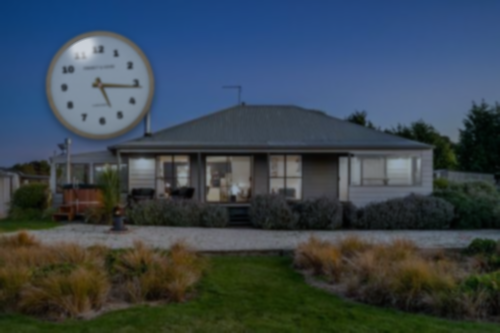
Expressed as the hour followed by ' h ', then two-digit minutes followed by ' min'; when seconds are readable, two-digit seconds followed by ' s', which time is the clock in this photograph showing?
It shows 5 h 16 min
